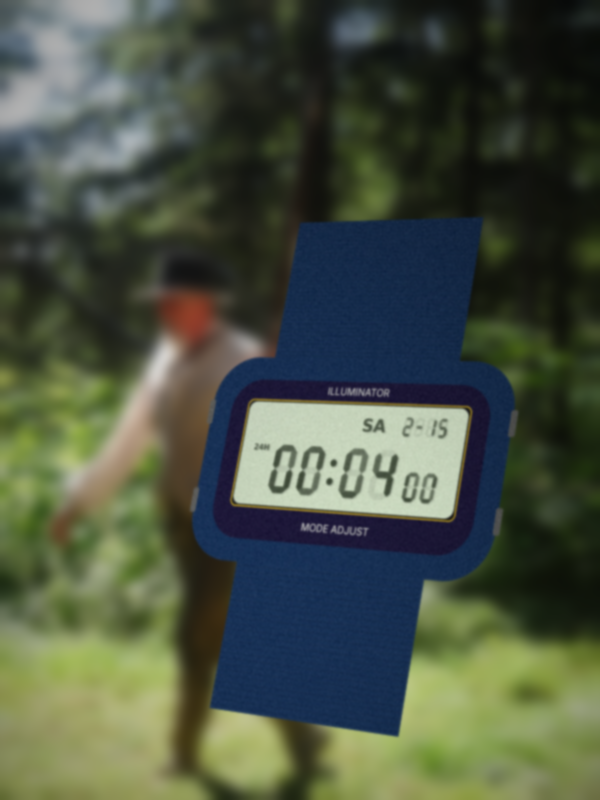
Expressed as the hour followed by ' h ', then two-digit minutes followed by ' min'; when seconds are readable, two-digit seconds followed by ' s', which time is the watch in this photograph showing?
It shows 0 h 04 min 00 s
